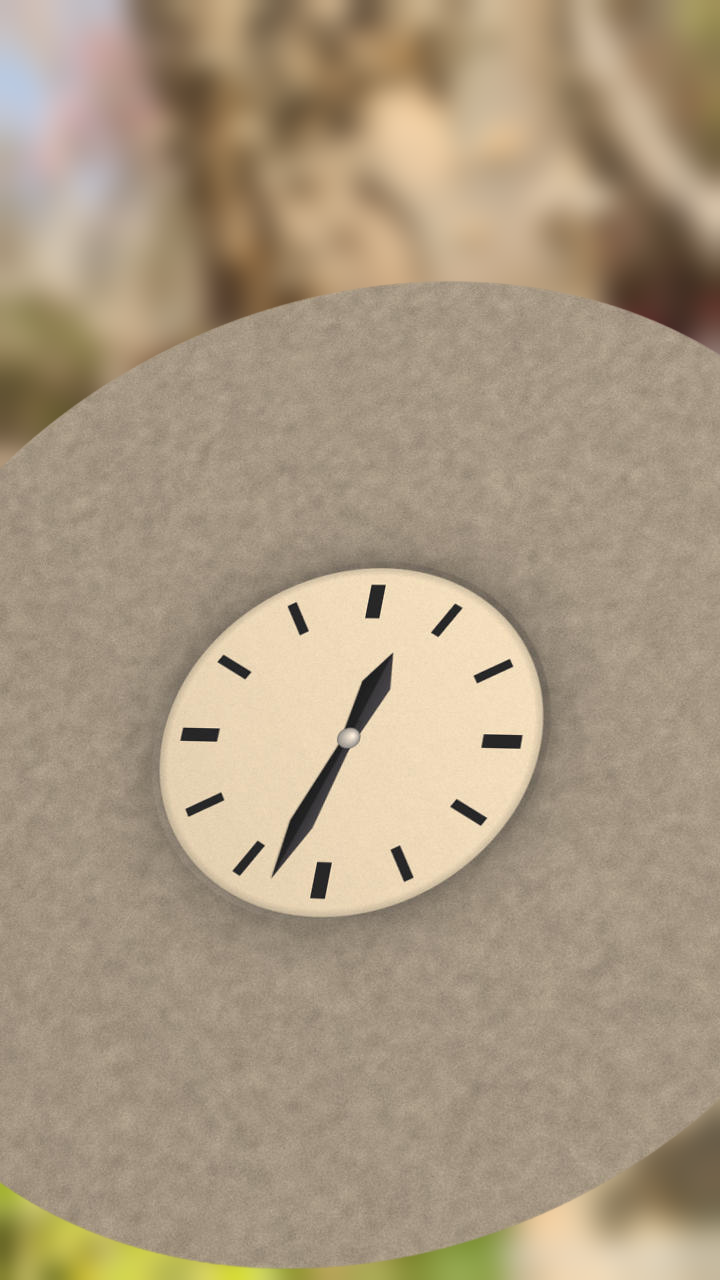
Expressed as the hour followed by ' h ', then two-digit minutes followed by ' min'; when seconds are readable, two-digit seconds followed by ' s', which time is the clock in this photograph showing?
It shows 12 h 33 min
